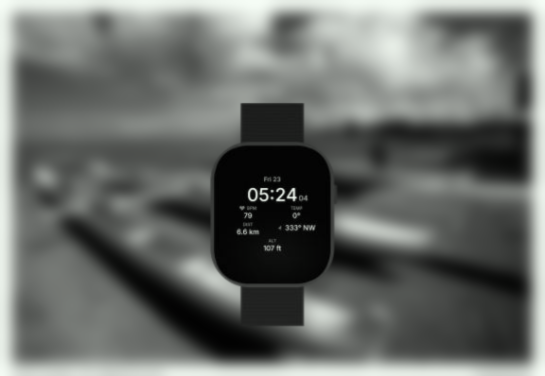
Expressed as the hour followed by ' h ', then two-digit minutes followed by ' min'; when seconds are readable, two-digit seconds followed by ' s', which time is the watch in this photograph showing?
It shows 5 h 24 min
